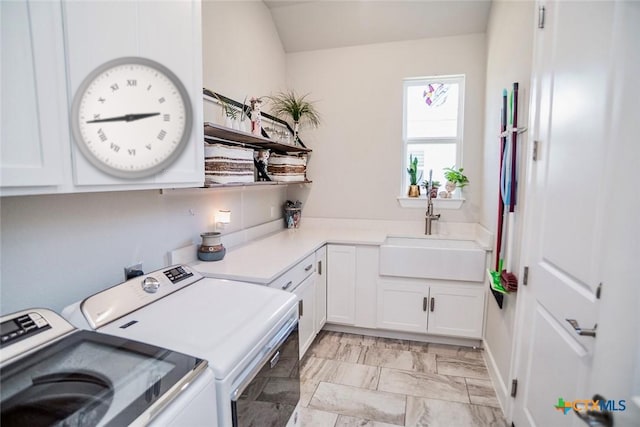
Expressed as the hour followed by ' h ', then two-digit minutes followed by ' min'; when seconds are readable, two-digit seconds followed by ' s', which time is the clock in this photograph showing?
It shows 2 h 44 min
